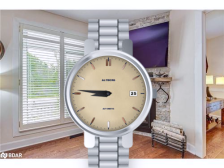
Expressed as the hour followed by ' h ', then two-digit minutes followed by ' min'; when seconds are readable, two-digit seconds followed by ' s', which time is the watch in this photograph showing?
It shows 8 h 46 min
